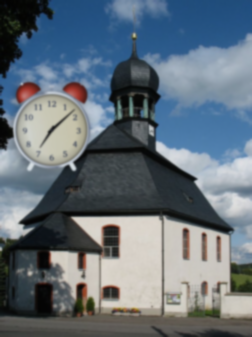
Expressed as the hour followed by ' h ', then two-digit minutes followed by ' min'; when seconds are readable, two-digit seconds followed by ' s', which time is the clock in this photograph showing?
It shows 7 h 08 min
